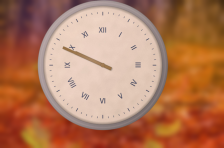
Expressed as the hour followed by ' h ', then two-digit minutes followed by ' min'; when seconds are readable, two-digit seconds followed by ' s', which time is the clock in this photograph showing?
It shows 9 h 49 min
